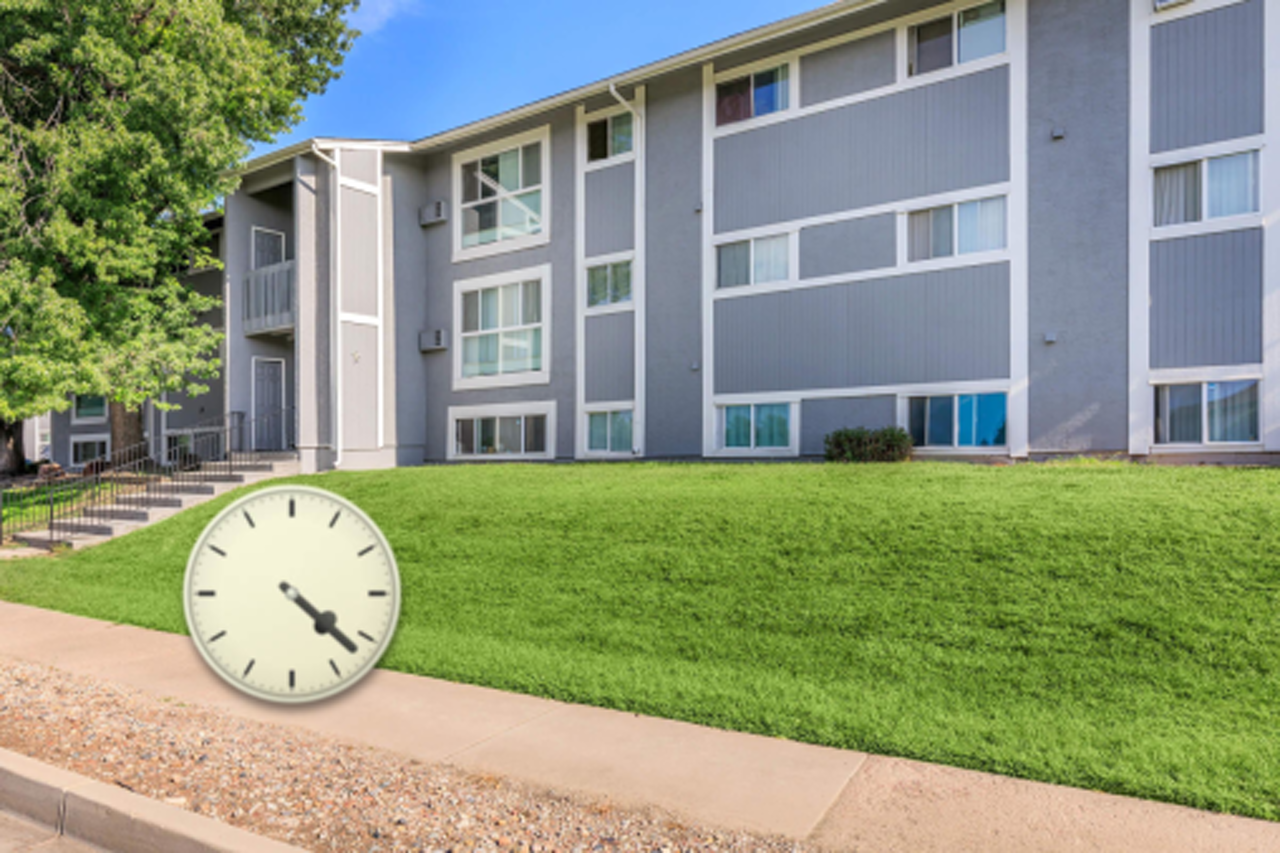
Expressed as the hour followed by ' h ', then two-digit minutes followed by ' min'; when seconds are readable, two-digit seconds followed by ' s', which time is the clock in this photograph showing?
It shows 4 h 22 min
